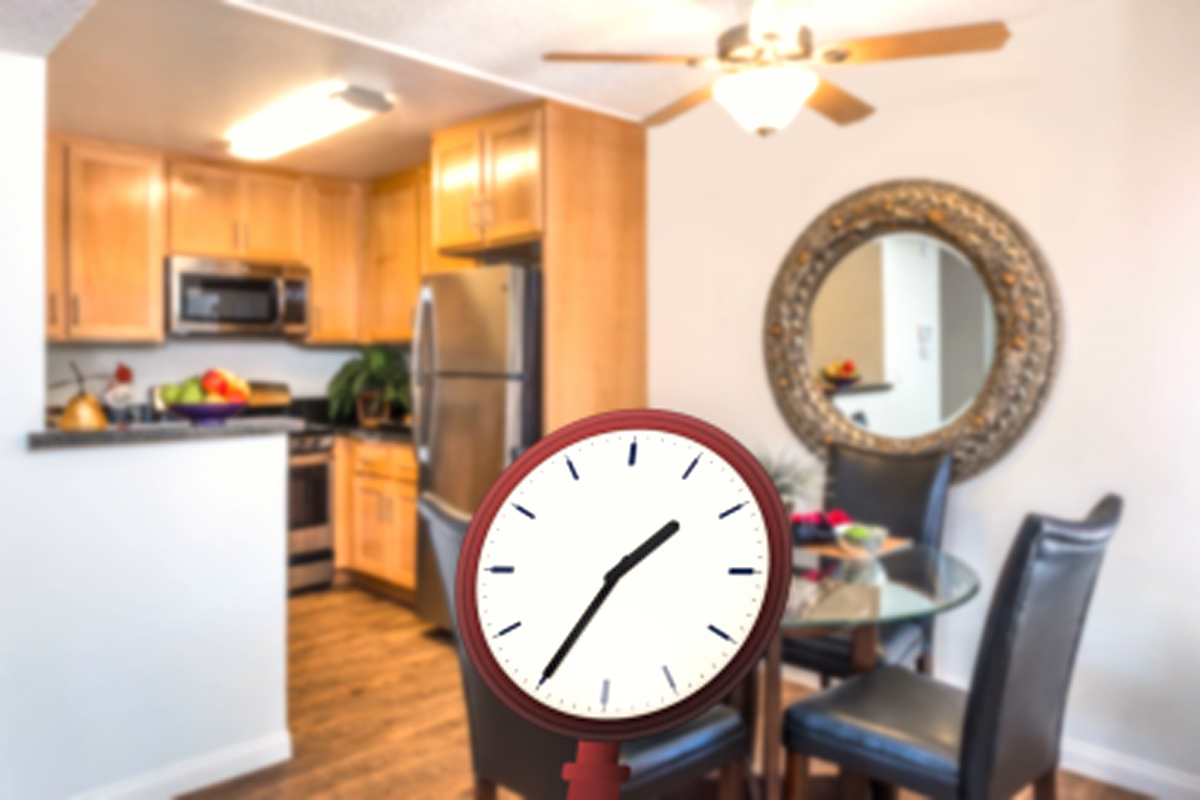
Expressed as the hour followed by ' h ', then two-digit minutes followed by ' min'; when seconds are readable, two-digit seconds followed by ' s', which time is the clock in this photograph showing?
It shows 1 h 35 min
